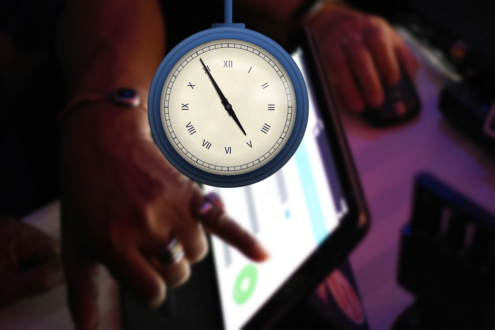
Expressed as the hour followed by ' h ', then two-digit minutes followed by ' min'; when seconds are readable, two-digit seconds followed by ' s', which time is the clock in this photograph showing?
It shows 4 h 55 min
